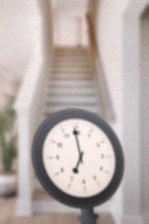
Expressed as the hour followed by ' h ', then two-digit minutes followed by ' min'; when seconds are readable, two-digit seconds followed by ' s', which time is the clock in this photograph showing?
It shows 6 h 59 min
